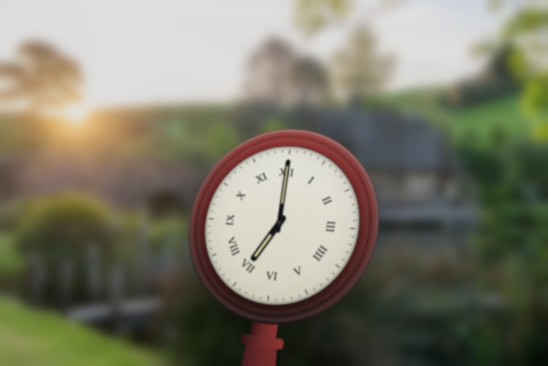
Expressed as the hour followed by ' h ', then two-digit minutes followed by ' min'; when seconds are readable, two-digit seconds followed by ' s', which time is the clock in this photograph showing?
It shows 7 h 00 min
